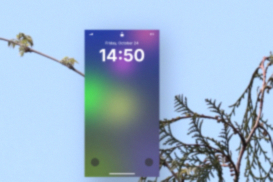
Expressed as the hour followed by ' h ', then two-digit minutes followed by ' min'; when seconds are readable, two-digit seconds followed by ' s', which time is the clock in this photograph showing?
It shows 14 h 50 min
